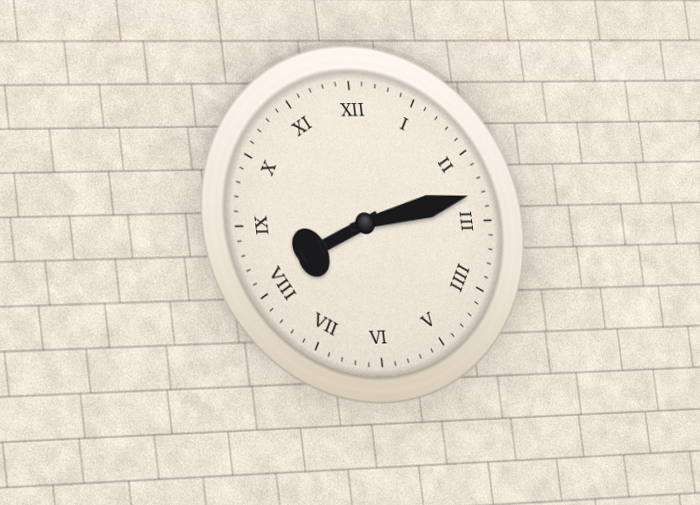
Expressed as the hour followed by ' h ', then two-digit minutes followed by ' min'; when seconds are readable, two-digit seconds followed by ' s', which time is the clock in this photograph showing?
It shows 8 h 13 min
